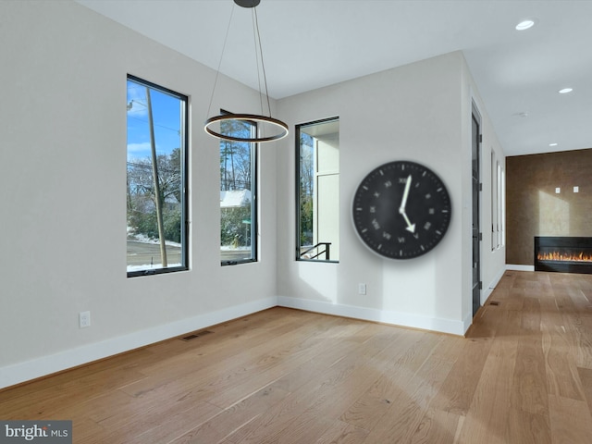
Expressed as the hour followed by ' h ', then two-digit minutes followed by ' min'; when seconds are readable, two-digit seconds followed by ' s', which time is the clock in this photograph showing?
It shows 5 h 02 min
